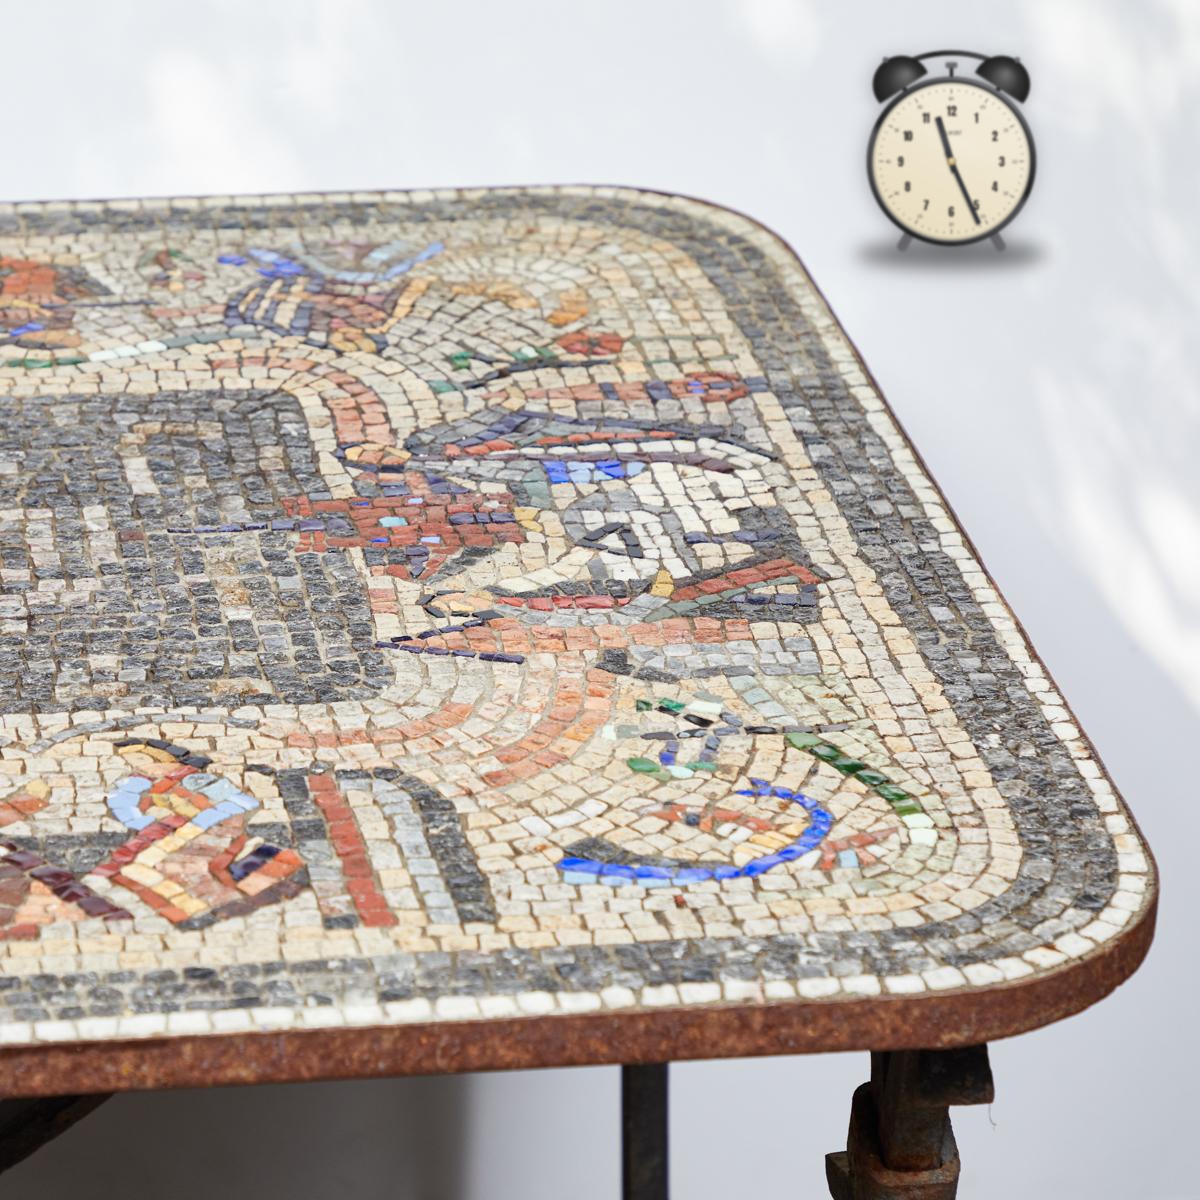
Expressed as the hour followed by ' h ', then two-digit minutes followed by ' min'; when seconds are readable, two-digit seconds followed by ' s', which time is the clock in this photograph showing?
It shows 11 h 26 min
